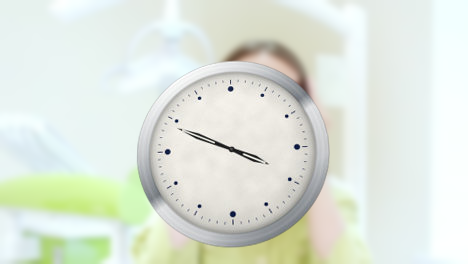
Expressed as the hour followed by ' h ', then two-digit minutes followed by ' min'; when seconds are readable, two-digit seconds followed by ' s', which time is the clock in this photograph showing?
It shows 3 h 49 min
